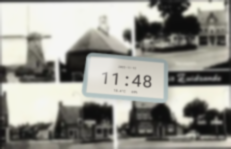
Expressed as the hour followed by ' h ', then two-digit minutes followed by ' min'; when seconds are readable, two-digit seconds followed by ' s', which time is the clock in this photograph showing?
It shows 11 h 48 min
